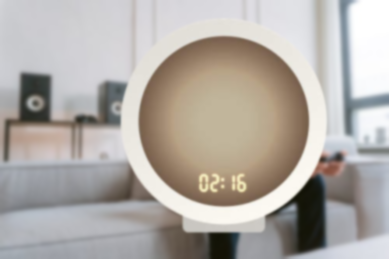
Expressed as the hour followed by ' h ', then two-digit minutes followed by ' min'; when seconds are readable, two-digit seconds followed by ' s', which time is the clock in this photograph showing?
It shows 2 h 16 min
